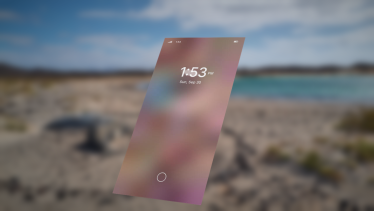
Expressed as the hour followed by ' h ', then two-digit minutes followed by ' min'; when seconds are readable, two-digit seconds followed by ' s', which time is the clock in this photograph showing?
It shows 1 h 53 min
